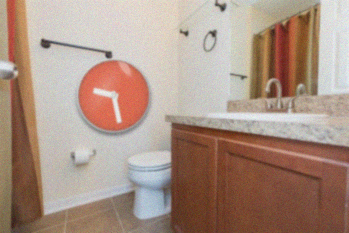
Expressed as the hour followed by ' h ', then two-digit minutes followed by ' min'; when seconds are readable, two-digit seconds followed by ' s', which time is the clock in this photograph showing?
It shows 9 h 28 min
